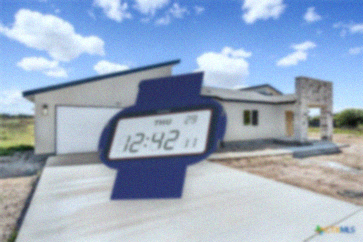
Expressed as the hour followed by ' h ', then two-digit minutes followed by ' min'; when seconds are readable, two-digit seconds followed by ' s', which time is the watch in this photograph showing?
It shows 12 h 42 min
